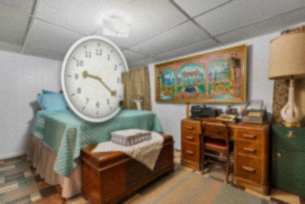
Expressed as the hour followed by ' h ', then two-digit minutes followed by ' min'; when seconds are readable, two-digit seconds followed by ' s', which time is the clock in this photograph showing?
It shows 9 h 21 min
